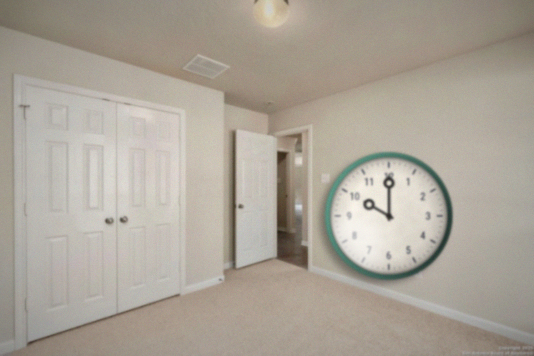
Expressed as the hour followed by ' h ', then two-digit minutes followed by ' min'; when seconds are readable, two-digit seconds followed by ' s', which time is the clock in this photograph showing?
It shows 10 h 00 min
